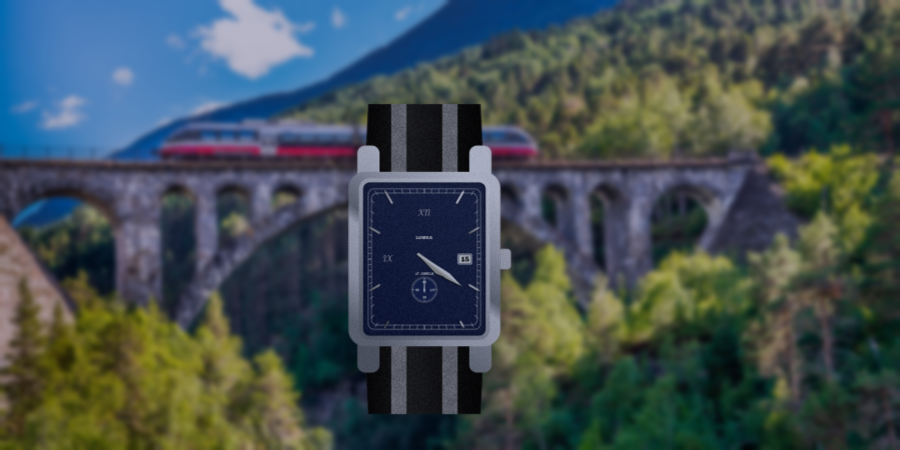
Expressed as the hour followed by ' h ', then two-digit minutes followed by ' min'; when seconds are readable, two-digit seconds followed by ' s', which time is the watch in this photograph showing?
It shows 4 h 21 min
